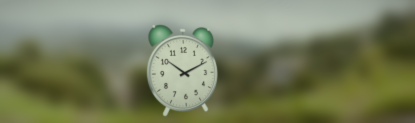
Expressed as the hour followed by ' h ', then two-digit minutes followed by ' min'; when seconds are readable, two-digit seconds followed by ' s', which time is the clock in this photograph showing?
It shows 10 h 11 min
